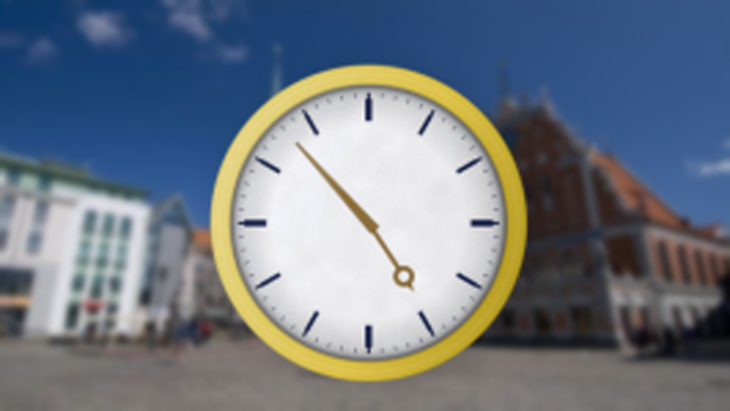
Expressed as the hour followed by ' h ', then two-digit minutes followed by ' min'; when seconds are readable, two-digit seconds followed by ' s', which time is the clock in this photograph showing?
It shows 4 h 53 min
